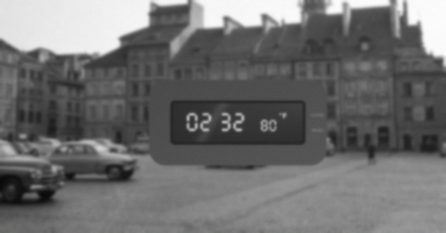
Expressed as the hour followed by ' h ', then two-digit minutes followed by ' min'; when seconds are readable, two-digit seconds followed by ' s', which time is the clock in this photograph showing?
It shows 2 h 32 min
